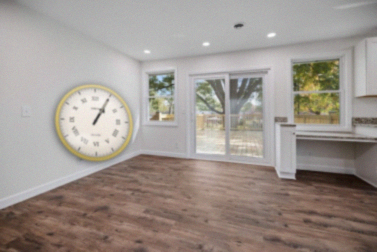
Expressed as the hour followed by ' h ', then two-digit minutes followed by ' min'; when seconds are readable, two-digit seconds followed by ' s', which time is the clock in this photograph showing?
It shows 1 h 05 min
